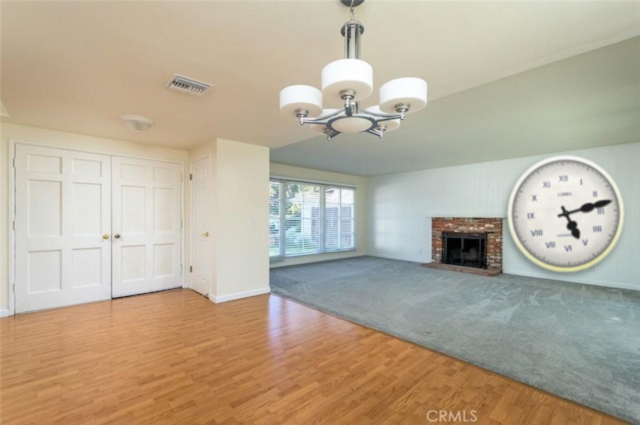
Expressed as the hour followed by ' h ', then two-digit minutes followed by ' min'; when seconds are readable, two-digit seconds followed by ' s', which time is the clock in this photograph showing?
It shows 5 h 13 min
